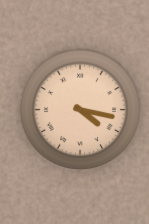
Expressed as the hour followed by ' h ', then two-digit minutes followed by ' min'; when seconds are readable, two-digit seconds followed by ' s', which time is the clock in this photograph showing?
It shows 4 h 17 min
